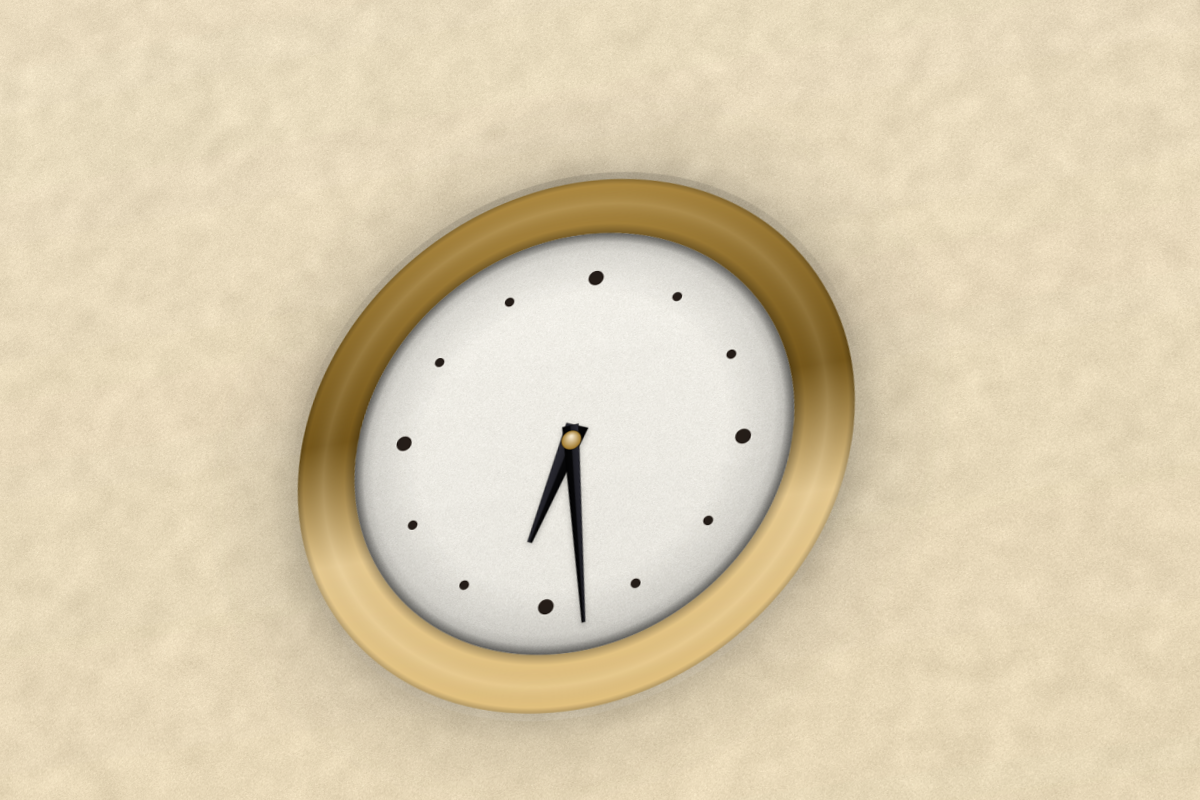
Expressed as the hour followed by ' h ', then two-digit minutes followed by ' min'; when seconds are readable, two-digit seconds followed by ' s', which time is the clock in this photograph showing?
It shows 6 h 28 min
